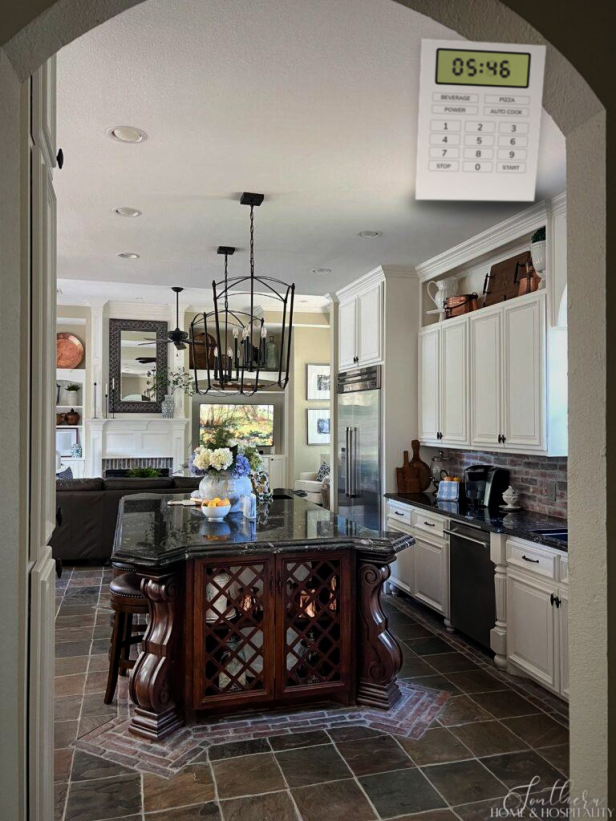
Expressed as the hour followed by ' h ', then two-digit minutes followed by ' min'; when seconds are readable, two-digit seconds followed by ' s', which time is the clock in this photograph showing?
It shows 5 h 46 min
